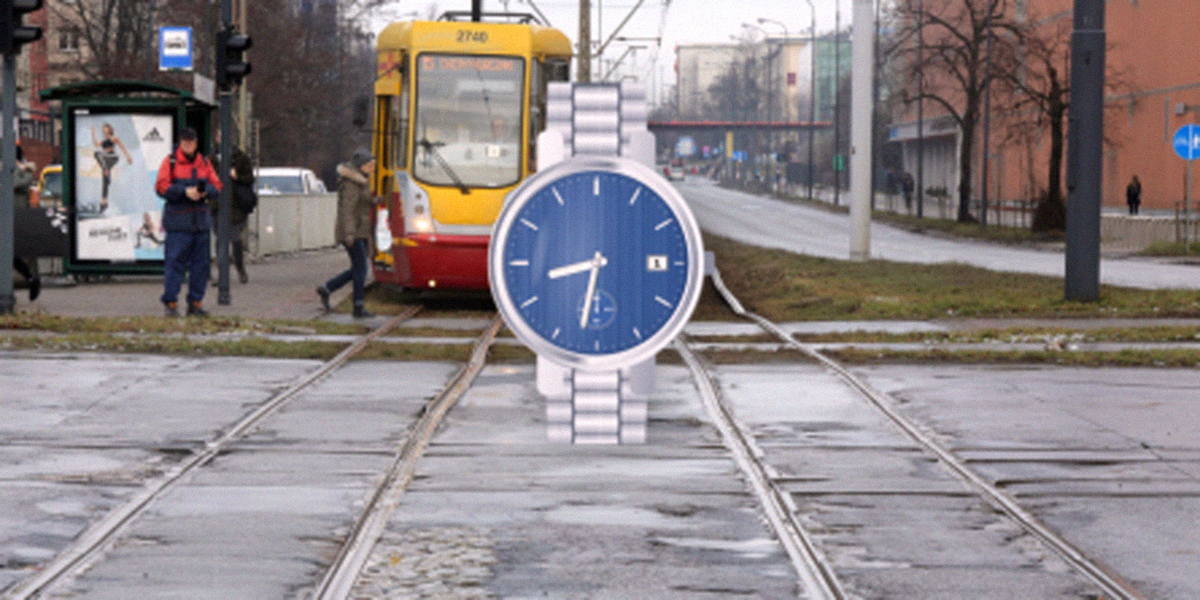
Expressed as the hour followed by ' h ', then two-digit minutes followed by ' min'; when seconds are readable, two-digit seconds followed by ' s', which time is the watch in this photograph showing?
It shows 8 h 32 min
